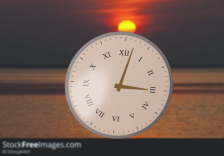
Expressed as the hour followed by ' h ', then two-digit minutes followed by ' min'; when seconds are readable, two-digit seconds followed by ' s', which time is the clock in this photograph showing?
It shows 3 h 02 min
